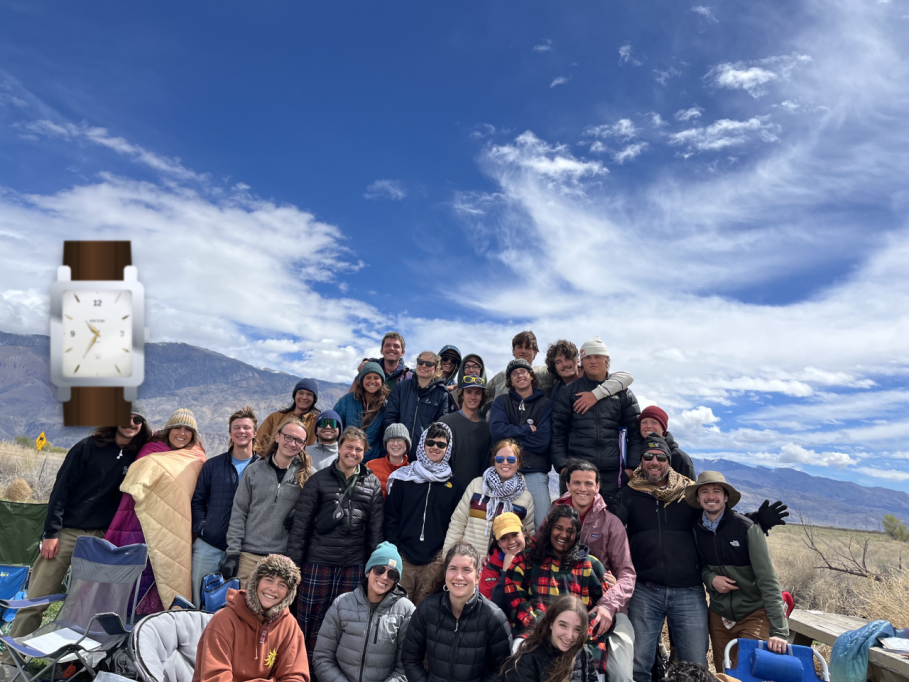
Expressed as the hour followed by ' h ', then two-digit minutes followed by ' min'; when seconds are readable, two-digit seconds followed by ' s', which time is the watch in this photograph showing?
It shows 10 h 35 min
